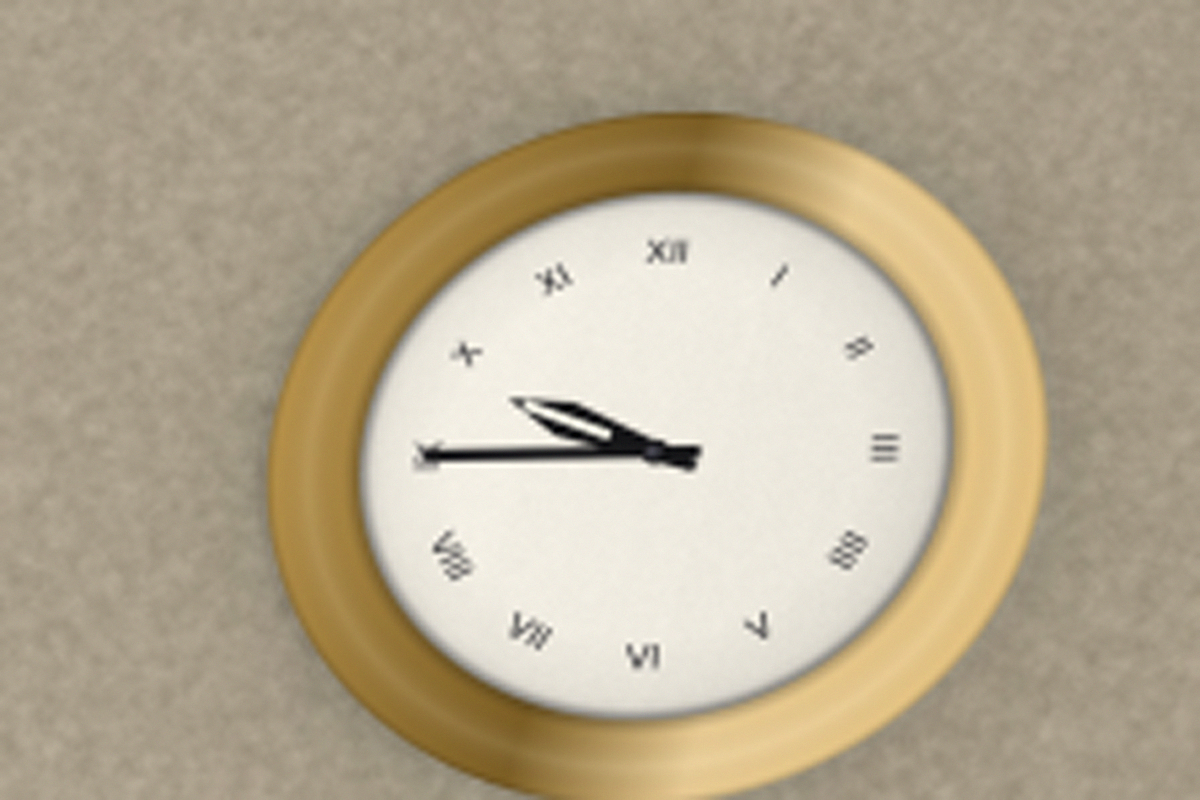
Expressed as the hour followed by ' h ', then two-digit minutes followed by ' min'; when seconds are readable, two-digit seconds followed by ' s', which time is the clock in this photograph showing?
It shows 9 h 45 min
